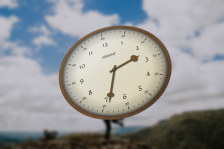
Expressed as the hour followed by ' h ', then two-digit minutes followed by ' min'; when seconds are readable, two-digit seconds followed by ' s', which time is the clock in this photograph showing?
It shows 2 h 34 min
